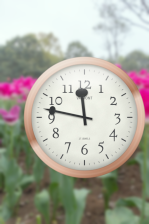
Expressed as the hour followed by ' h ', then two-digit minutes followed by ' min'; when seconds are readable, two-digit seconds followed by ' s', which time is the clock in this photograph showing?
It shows 11 h 47 min
